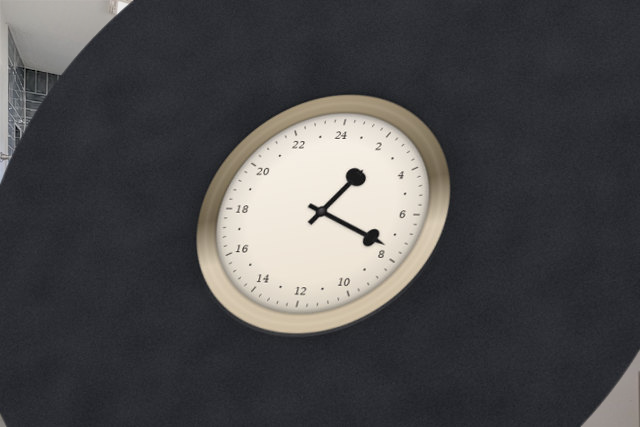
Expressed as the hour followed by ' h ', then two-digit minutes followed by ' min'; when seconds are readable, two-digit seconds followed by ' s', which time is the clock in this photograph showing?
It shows 2 h 19 min
